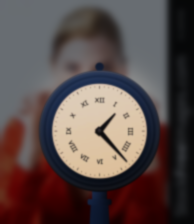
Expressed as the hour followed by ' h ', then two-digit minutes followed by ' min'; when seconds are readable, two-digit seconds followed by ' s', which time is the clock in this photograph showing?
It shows 1 h 23 min
